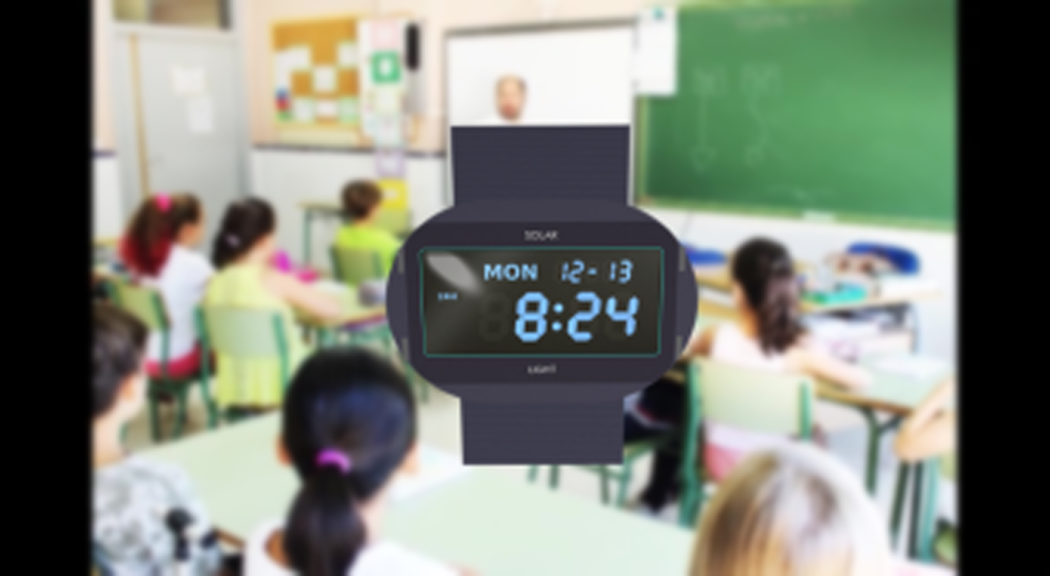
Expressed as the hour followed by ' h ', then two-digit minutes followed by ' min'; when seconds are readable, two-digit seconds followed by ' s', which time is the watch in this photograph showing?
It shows 8 h 24 min
